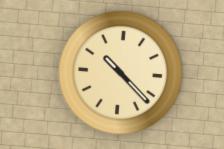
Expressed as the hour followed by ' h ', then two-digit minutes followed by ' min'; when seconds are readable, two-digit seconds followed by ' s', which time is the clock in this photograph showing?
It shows 10 h 22 min
